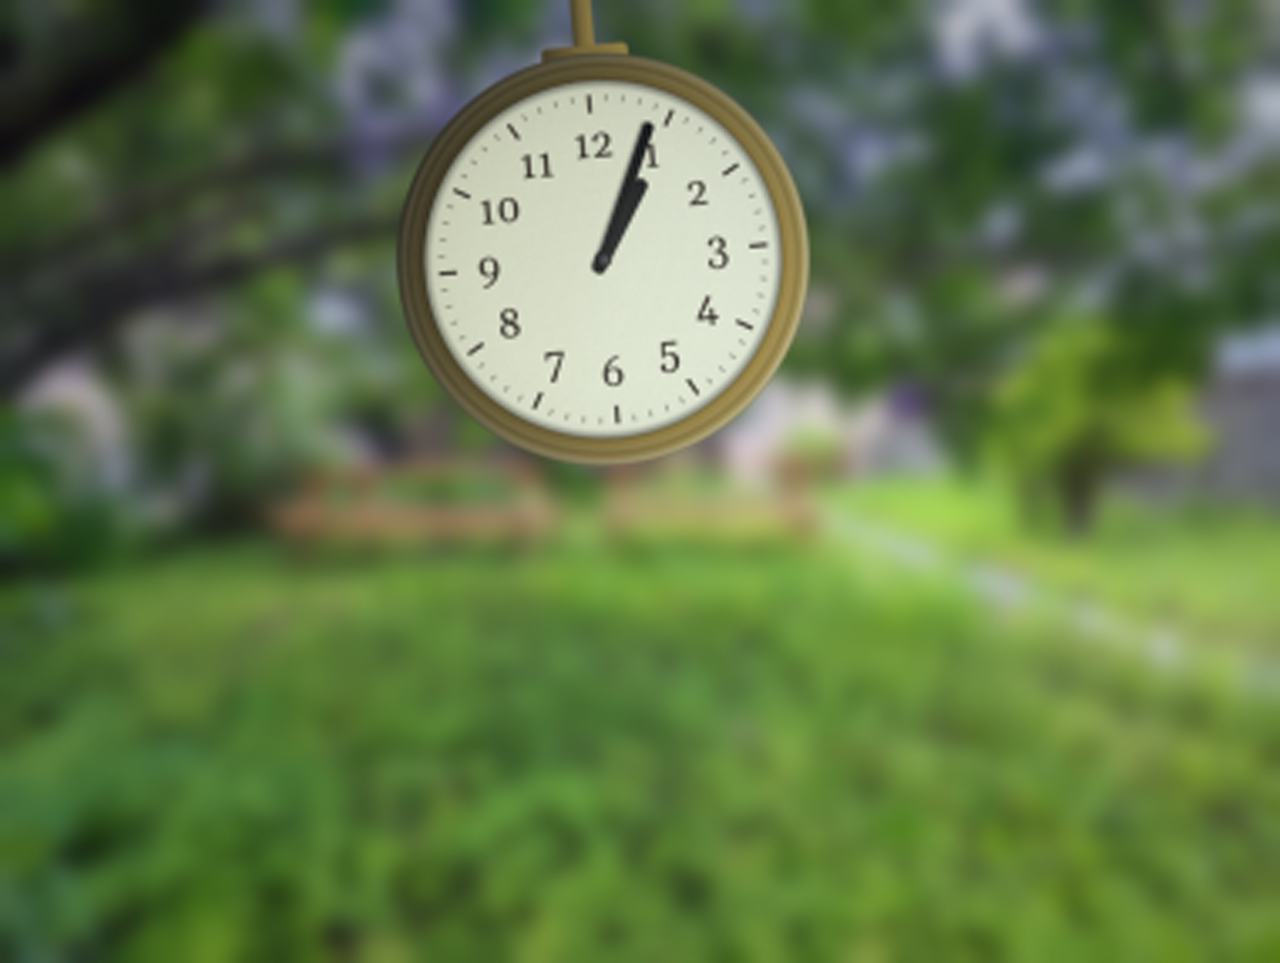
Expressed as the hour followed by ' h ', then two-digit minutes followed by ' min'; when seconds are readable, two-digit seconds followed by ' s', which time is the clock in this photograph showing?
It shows 1 h 04 min
